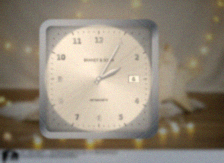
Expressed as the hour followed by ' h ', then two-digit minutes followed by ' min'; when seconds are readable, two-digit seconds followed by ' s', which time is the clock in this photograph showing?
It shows 2 h 05 min
